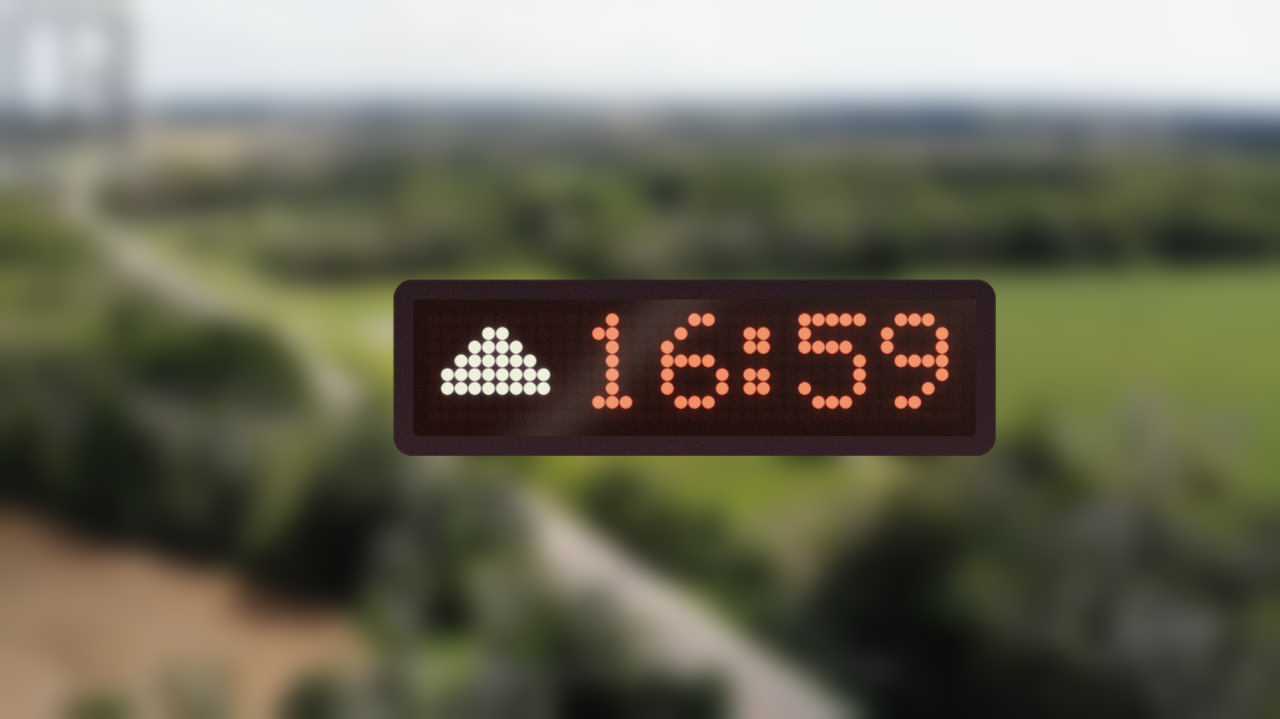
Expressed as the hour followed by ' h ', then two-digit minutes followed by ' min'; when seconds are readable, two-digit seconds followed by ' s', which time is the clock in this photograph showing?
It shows 16 h 59 min
